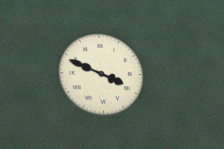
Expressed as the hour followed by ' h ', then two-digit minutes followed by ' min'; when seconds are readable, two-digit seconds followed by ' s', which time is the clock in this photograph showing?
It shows 3 h 49 min
